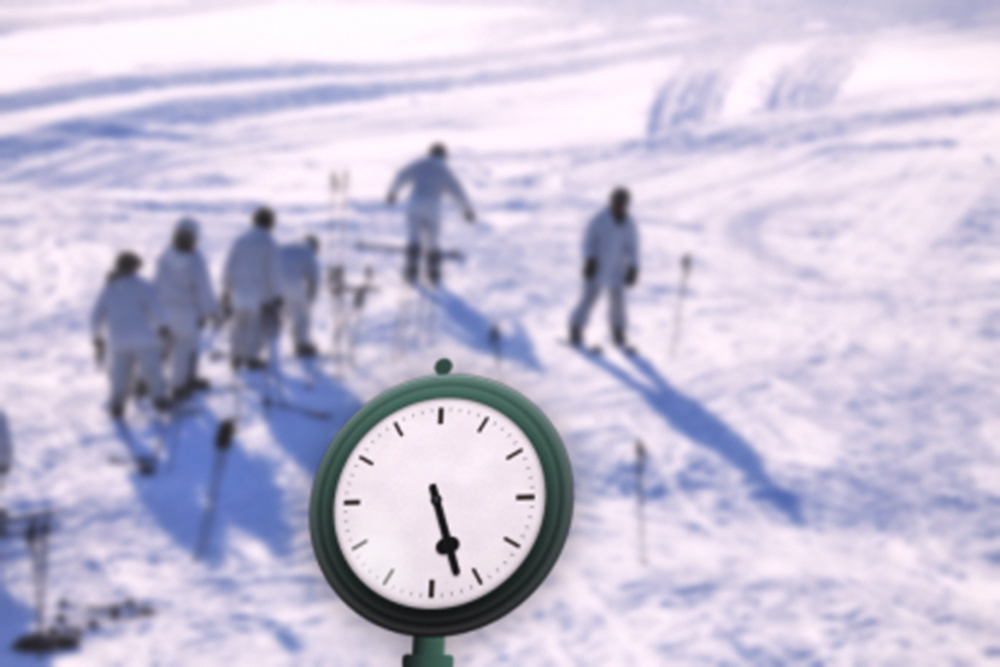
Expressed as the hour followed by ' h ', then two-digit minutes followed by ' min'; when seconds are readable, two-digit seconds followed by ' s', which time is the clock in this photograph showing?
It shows 5 h 27 min
